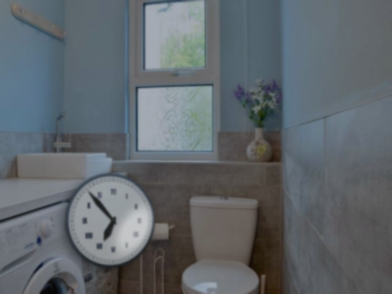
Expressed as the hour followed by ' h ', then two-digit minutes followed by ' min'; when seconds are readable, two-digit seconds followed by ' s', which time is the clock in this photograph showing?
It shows 6 h 53 min
